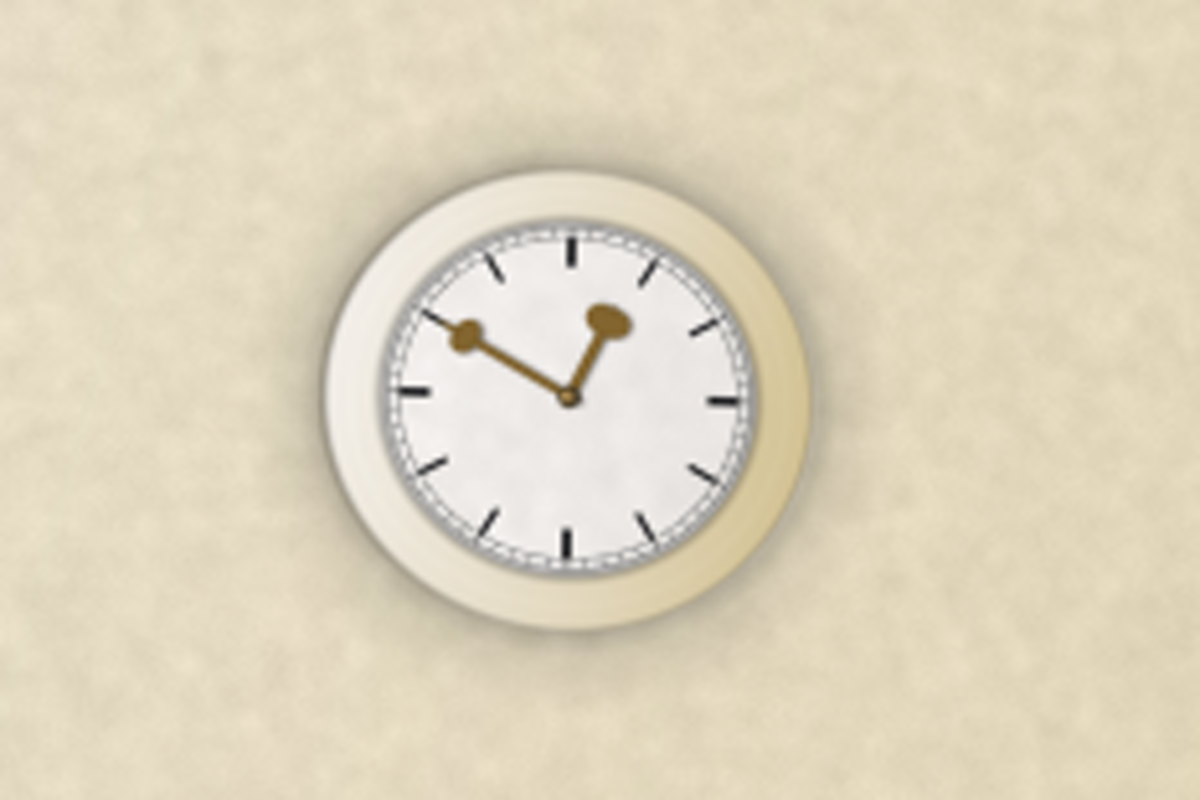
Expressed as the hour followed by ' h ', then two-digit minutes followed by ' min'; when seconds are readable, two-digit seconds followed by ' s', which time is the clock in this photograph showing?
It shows 12 h 50 min
